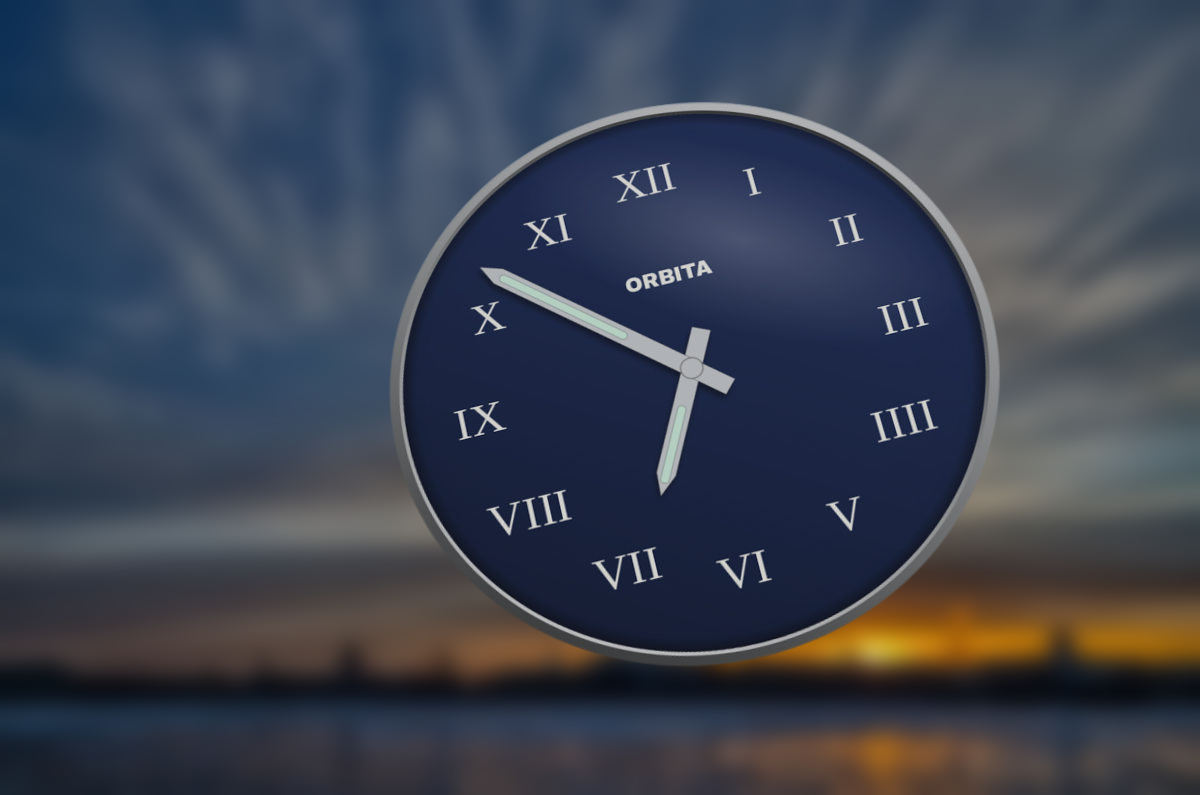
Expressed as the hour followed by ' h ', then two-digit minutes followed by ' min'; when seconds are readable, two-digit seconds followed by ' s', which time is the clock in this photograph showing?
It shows 6 h 52 min
